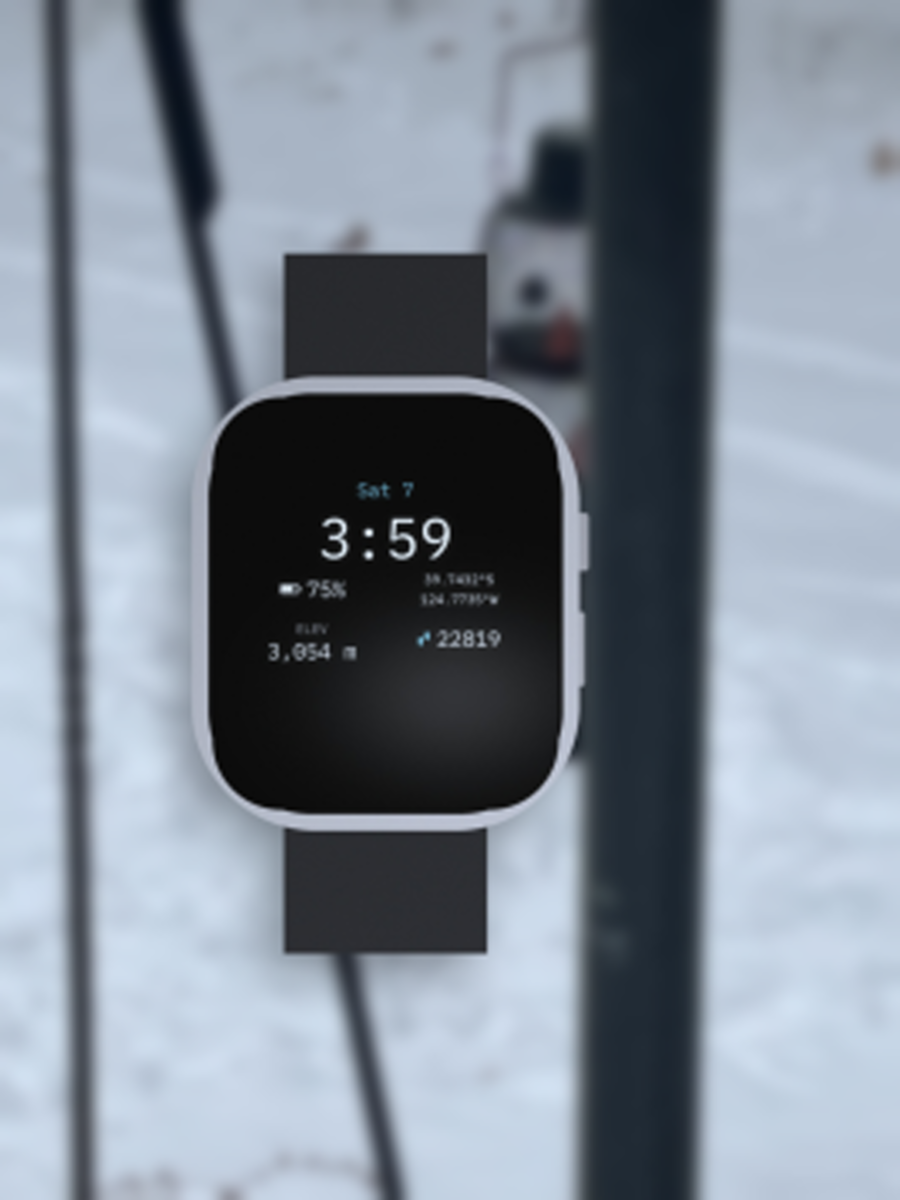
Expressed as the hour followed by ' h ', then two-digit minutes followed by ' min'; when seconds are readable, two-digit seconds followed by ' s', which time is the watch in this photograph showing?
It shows 3 h 59 min
